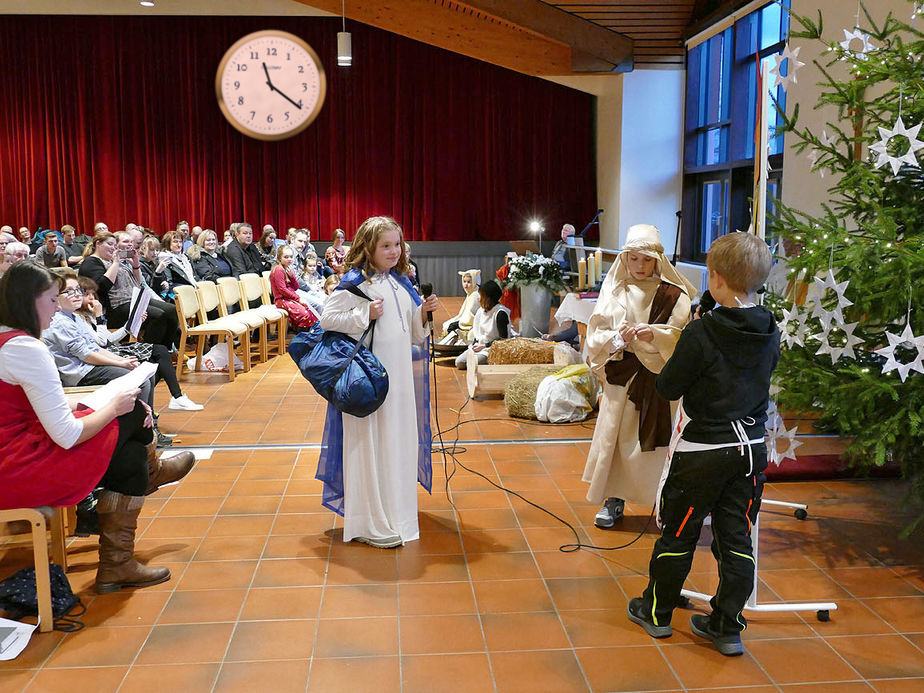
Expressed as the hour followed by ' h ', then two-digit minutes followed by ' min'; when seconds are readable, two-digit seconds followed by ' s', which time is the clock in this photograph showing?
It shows 11 h 21 min
